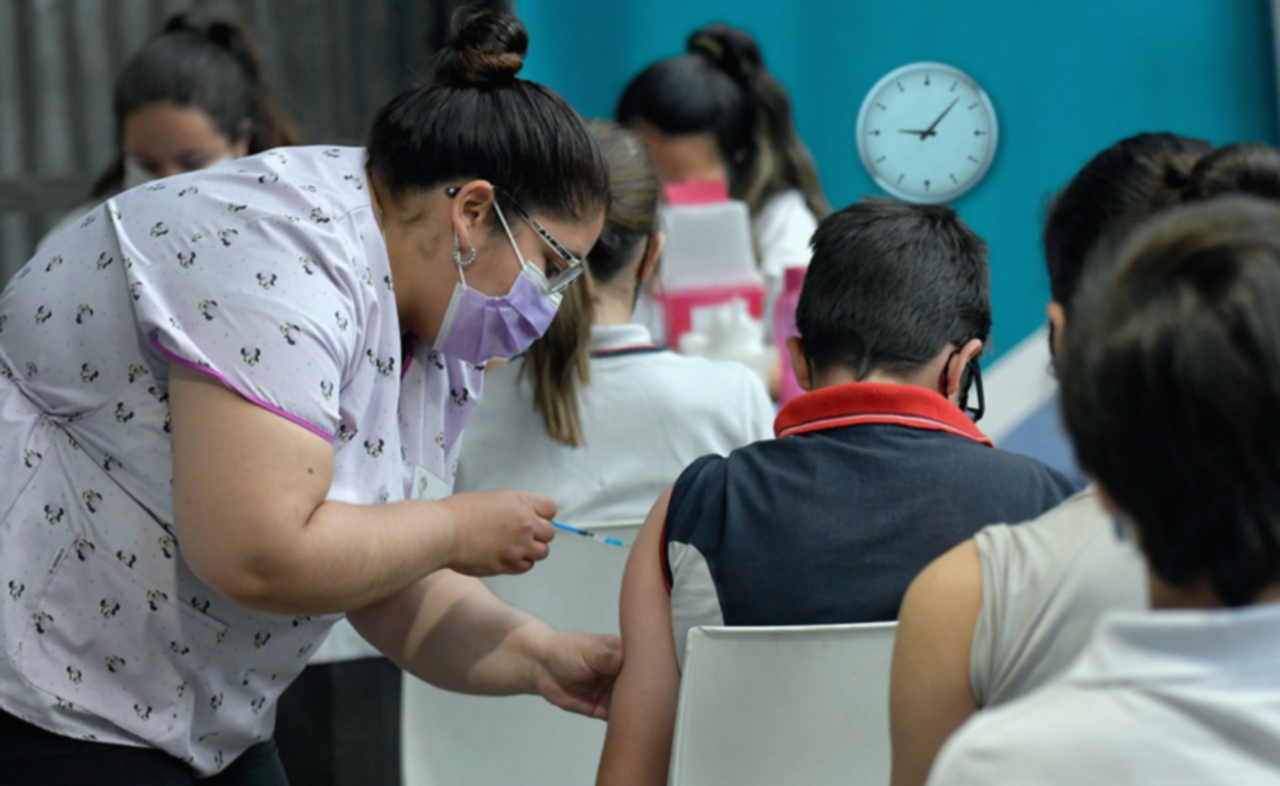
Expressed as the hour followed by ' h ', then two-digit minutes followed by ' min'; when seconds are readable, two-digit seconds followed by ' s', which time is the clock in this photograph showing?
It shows 9 h 07 min
